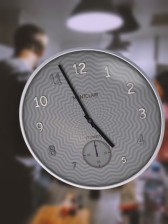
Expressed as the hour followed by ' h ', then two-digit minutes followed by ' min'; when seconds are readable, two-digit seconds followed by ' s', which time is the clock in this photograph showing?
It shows 4 h 57 min
